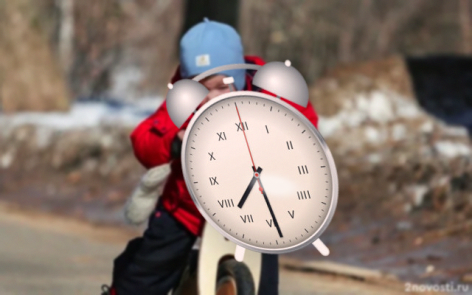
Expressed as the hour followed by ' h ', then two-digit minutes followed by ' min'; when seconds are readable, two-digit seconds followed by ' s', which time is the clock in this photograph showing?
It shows 7 h 29 min 00 s
